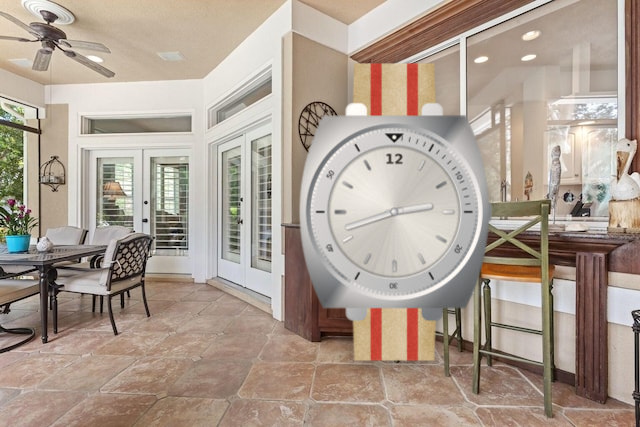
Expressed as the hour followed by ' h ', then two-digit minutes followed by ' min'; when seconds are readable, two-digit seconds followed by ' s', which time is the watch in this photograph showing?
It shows 2 h 42 min
